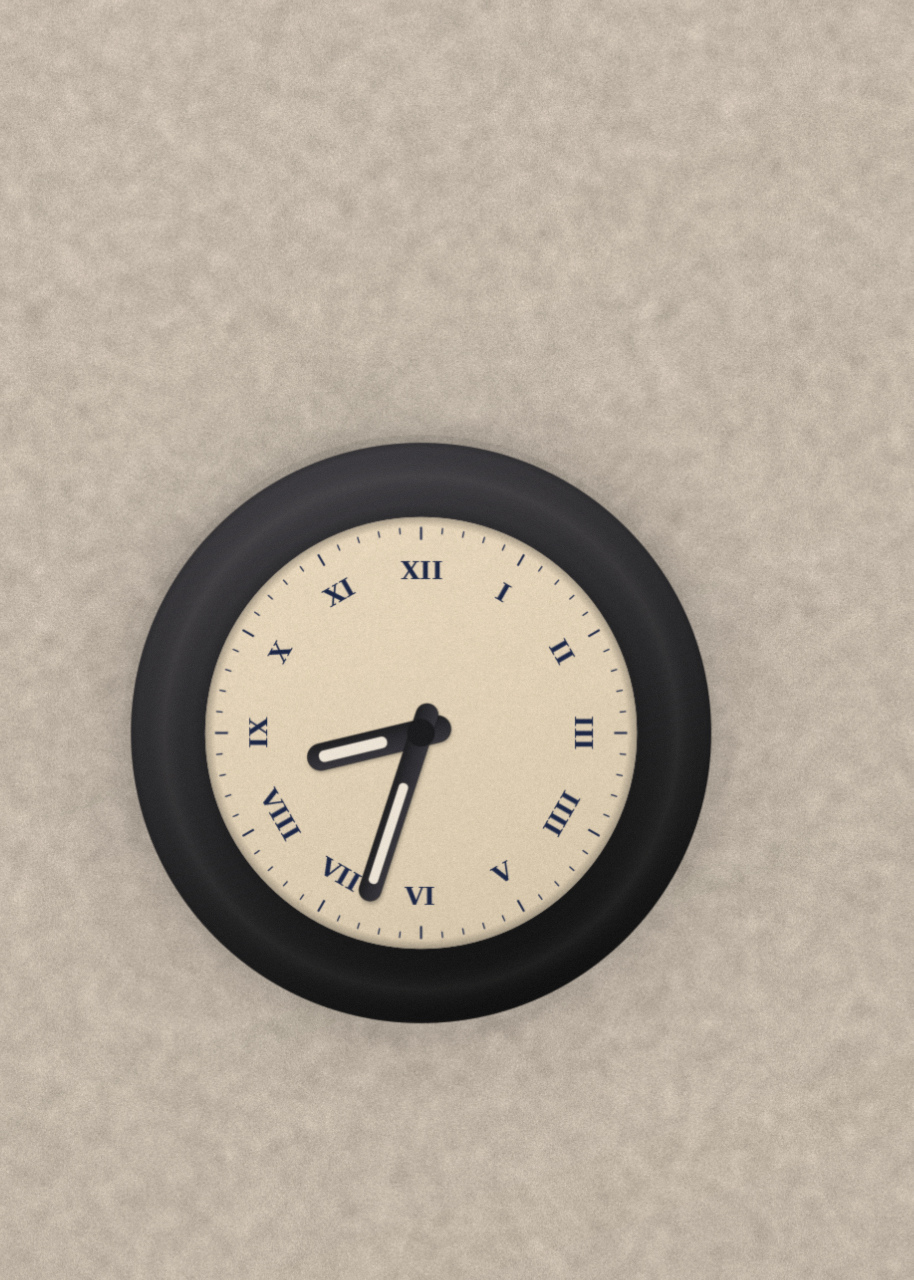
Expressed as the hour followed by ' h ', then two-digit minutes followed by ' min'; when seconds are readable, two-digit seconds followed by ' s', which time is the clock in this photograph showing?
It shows 8 h 33 min
